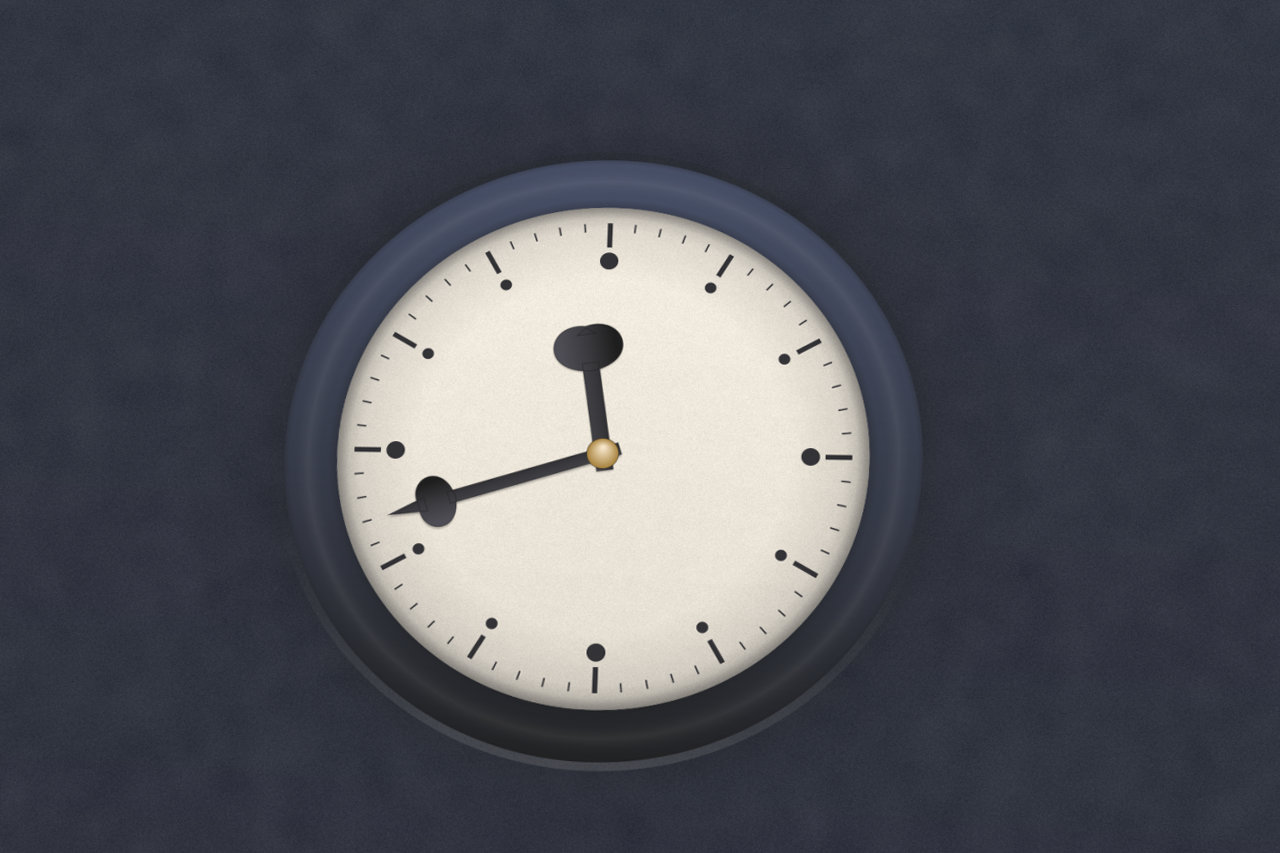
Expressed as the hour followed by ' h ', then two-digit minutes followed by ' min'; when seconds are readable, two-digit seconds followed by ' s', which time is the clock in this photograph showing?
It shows 11 h 42 min
